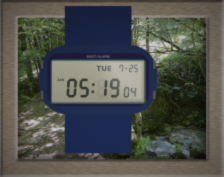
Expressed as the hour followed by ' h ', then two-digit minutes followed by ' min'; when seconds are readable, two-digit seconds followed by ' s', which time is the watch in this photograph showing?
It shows 5 h 19 min 04 s
